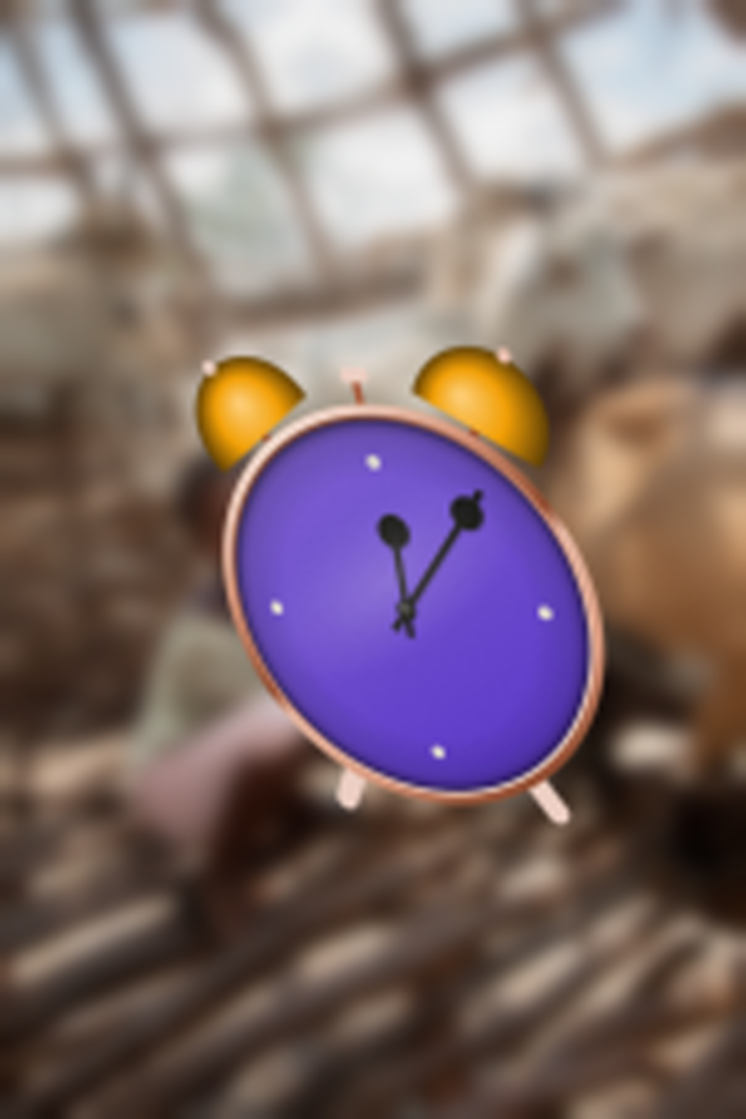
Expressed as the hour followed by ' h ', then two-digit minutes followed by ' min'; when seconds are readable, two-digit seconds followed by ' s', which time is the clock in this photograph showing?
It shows 12 h 07 min
